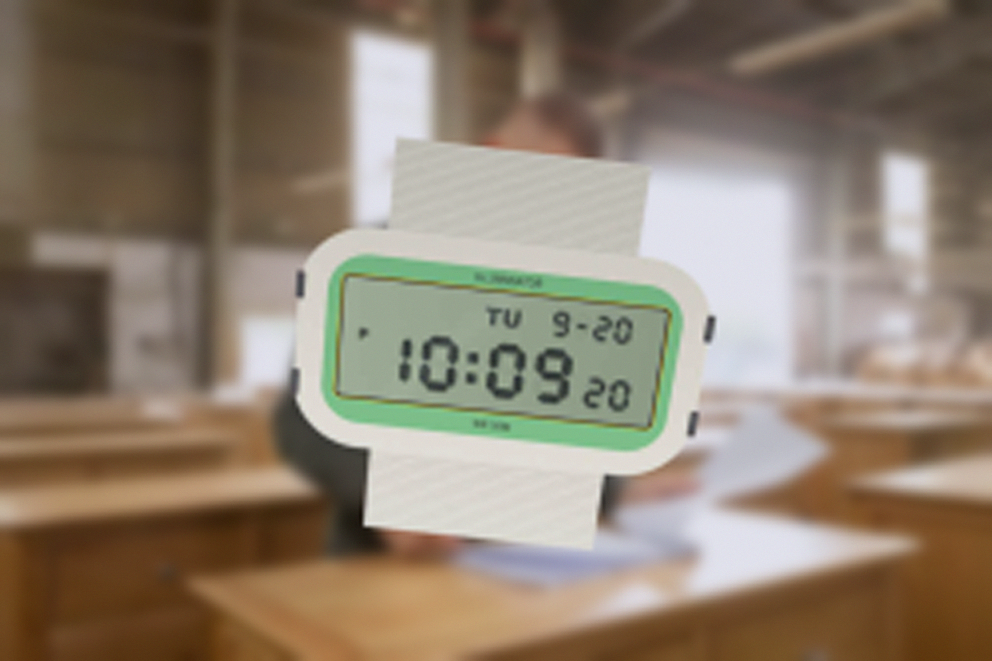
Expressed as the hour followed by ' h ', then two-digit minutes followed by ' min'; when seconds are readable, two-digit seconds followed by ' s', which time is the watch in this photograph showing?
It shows 10 h 09 min 20 s
